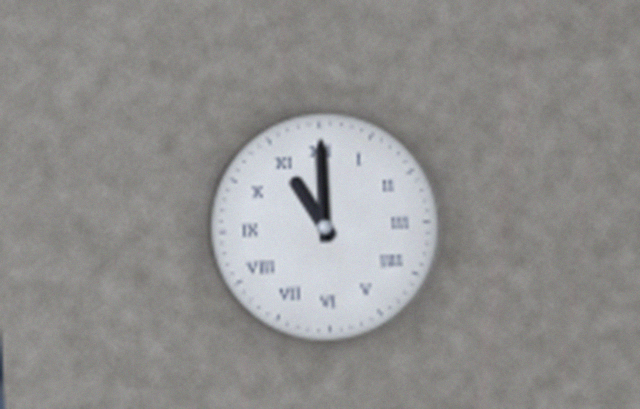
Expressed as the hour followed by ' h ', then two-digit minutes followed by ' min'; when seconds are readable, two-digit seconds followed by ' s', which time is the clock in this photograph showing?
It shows 11 h 00 min
